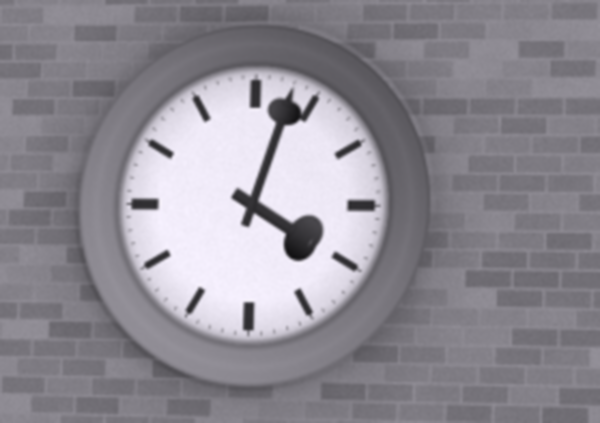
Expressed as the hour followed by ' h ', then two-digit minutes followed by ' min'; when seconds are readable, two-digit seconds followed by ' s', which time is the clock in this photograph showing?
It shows 4 h 03 min
